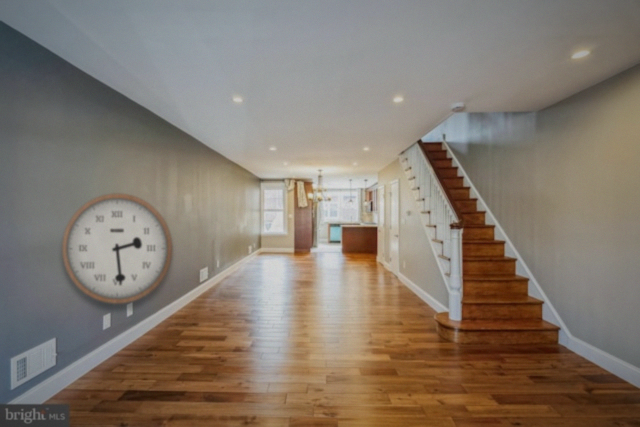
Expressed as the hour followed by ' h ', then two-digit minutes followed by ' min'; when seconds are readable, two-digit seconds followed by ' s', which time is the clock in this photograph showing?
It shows 2 h 29 min
